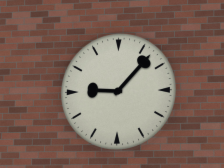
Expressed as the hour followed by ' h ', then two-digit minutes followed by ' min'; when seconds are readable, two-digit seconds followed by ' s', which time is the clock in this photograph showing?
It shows 9 h 07 min
